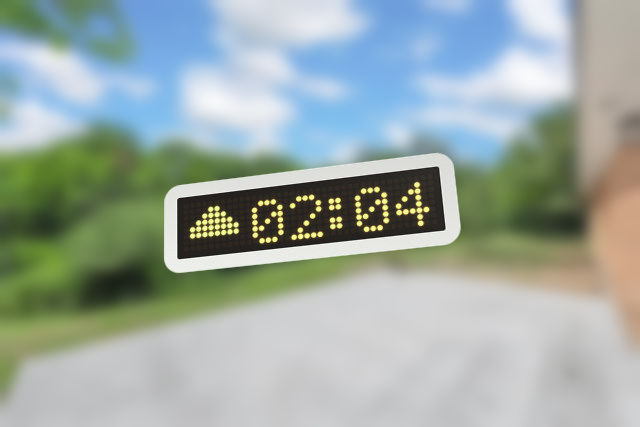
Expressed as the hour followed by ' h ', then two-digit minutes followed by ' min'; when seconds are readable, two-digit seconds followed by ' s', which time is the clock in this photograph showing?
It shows 2 h 04 min
